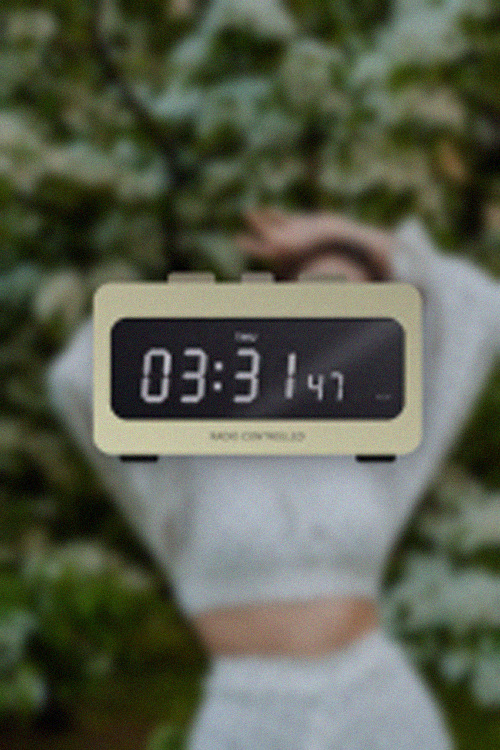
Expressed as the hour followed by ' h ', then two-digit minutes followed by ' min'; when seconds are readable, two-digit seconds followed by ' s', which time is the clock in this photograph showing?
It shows 3 h 31 min 47 s
